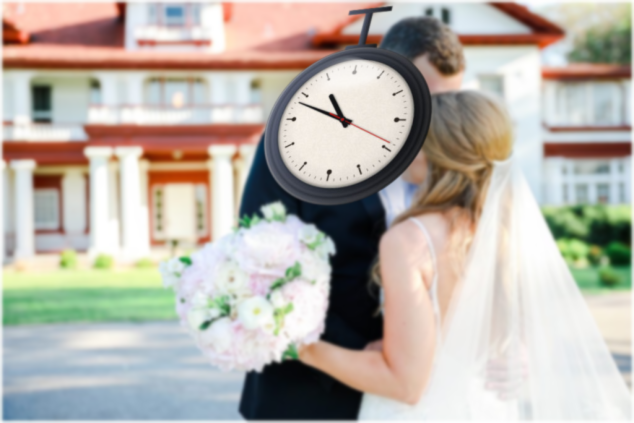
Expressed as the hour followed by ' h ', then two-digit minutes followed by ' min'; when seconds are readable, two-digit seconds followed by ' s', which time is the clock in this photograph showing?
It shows 10 h 48 min 19 s
